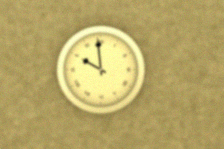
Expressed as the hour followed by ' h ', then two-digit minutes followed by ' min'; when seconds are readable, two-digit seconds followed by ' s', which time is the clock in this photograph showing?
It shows 9 h 59 min
